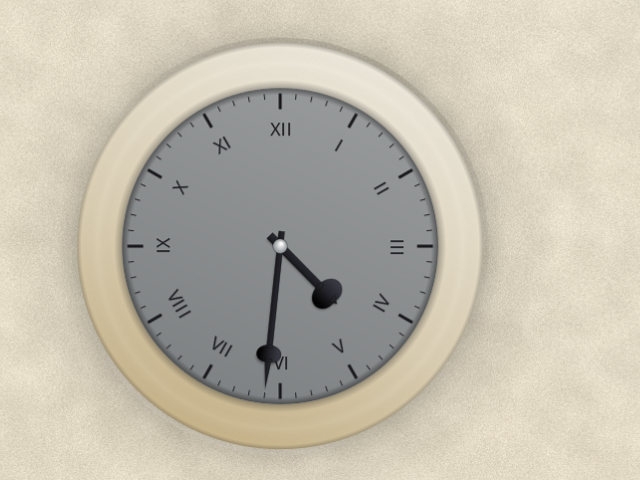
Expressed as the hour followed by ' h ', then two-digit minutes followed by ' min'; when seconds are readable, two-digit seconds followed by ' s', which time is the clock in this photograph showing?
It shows 4 h 31 min
